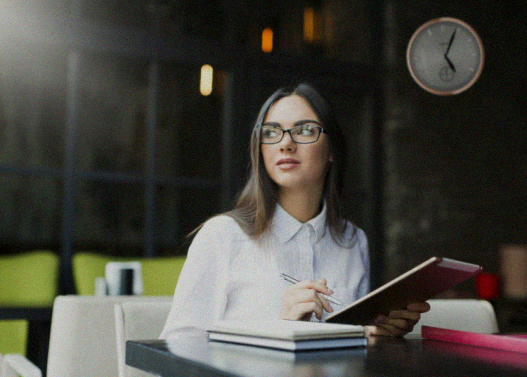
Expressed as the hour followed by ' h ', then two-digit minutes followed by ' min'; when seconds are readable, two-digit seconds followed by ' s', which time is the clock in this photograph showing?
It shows 5 h 04 min
